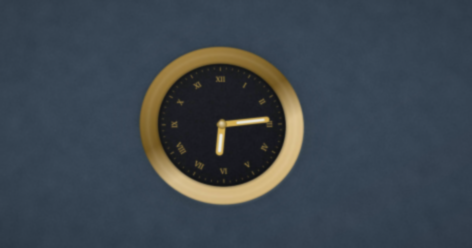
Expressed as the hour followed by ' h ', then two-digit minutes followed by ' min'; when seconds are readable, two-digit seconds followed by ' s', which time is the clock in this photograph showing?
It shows 6 h 14 min
